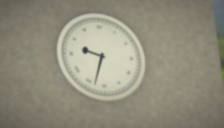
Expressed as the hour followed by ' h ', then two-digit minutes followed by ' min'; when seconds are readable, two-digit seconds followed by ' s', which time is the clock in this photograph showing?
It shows 9 h 33 min
